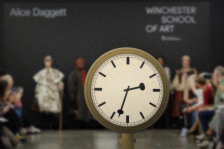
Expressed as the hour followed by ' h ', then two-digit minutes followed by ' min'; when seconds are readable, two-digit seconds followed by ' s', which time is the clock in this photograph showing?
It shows 2 h 33 min
